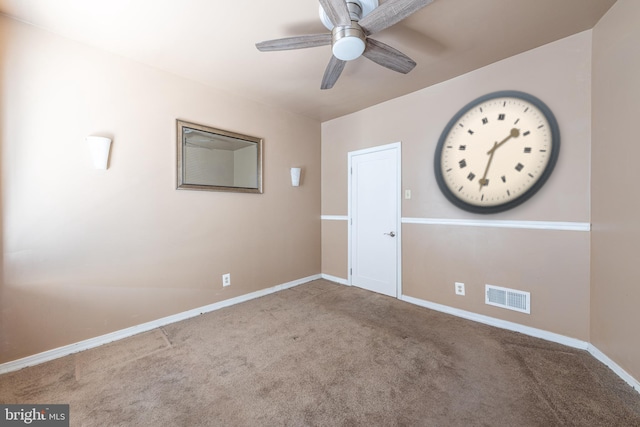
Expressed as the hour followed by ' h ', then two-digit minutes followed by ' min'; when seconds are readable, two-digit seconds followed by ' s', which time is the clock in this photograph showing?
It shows 1 h 31 min
